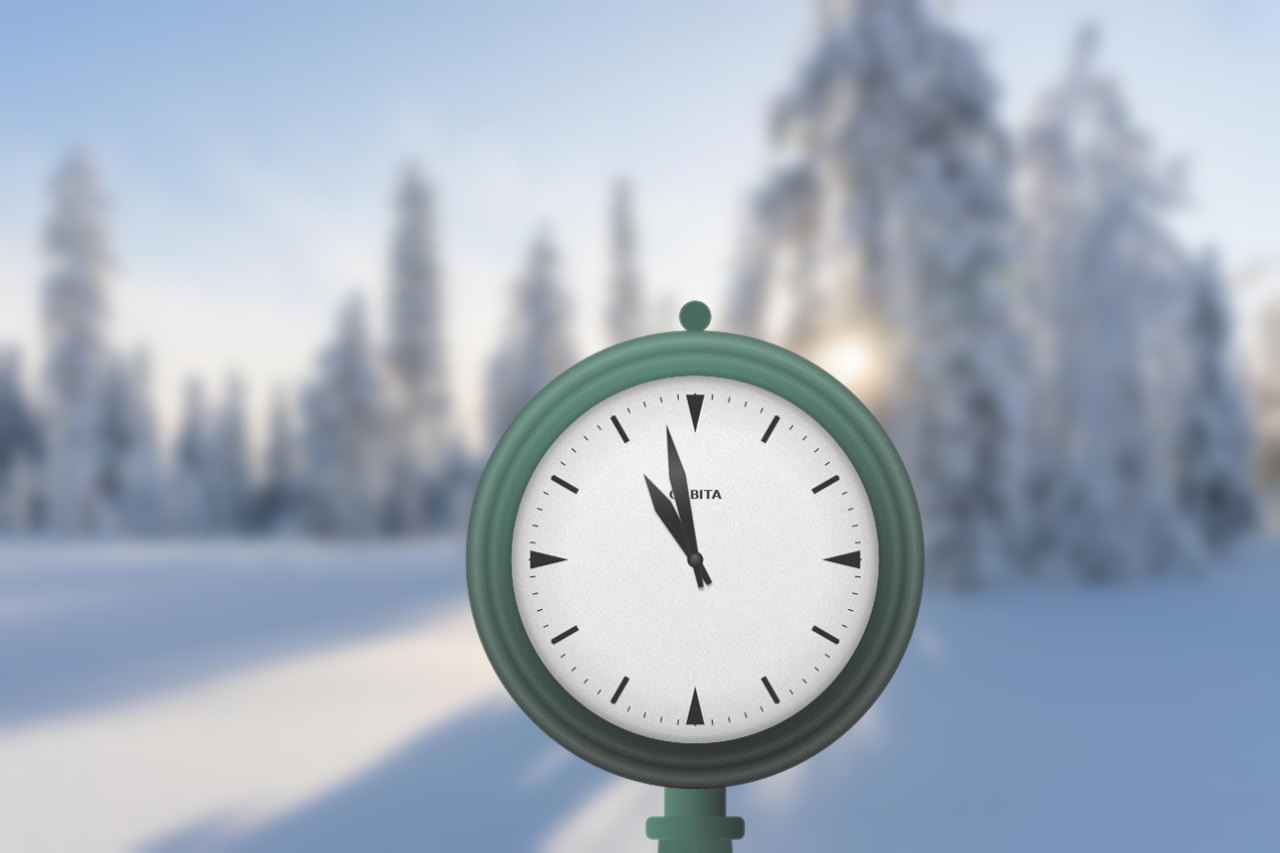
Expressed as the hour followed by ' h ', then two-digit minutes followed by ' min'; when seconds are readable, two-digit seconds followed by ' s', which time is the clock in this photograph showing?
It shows 10 h 58 min
